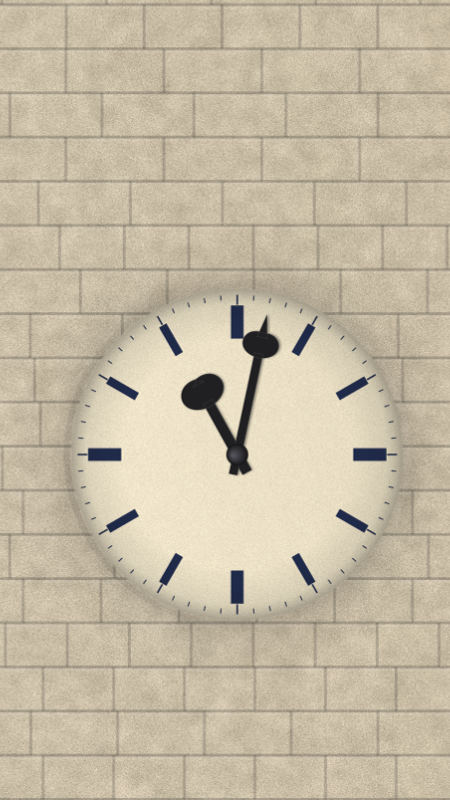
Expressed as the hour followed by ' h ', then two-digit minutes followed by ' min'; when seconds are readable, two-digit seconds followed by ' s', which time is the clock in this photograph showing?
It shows 11 h 02 min
